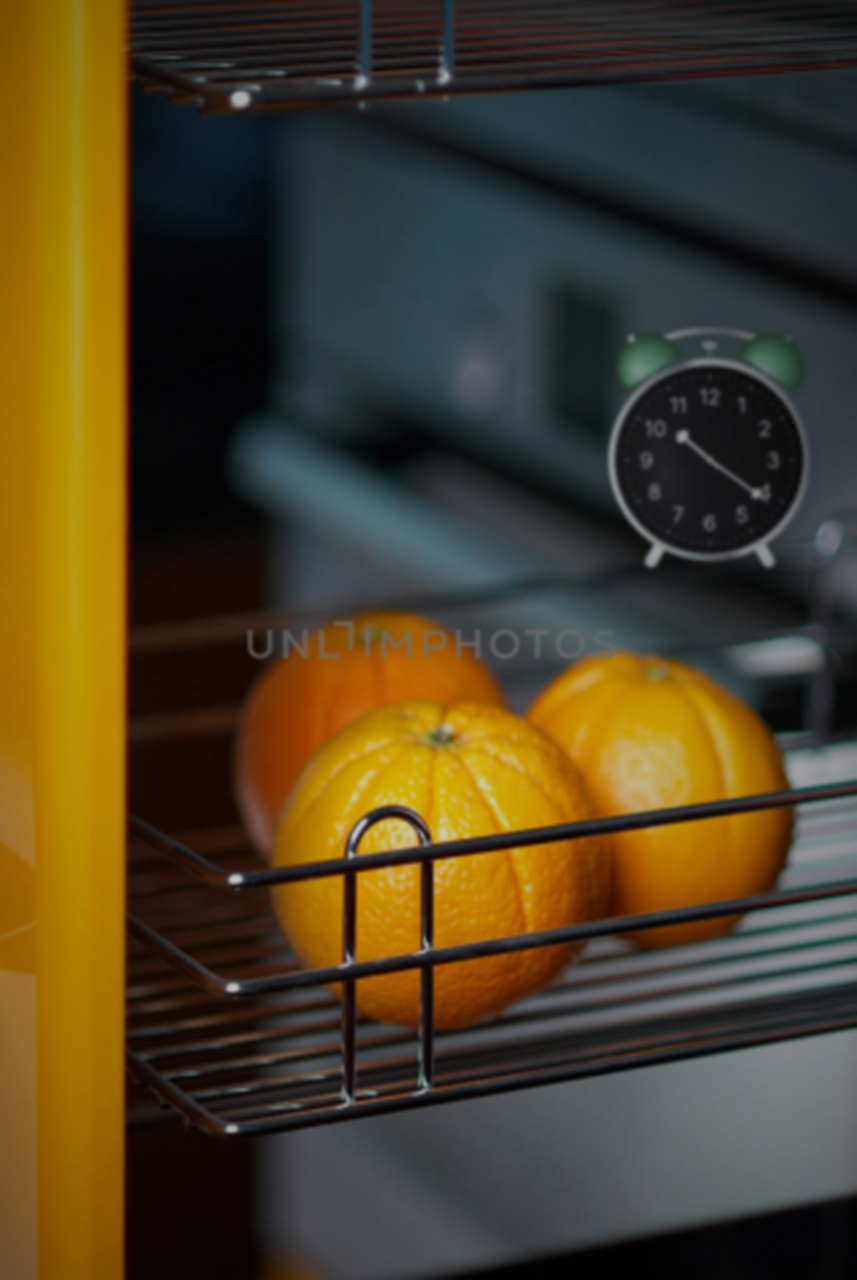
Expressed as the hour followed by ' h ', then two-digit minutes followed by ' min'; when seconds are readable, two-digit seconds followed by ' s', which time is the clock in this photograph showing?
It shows 10 h 21 min
